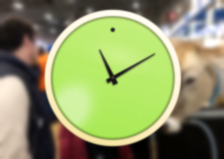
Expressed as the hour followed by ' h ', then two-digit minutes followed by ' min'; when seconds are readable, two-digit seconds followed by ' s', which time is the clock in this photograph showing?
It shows 11 h 10 min
